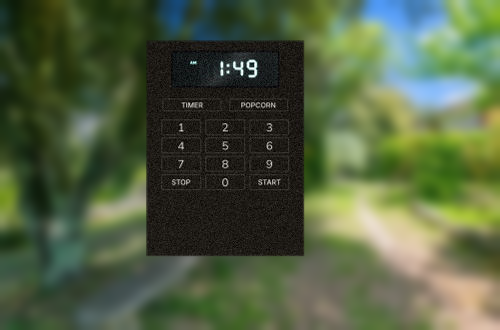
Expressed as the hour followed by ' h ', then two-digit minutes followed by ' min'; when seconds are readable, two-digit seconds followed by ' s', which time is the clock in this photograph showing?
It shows 1 h 49 min
